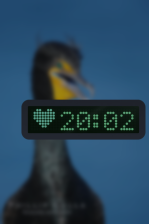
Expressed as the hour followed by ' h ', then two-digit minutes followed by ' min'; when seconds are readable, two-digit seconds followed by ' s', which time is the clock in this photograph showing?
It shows 20 h 02 min
